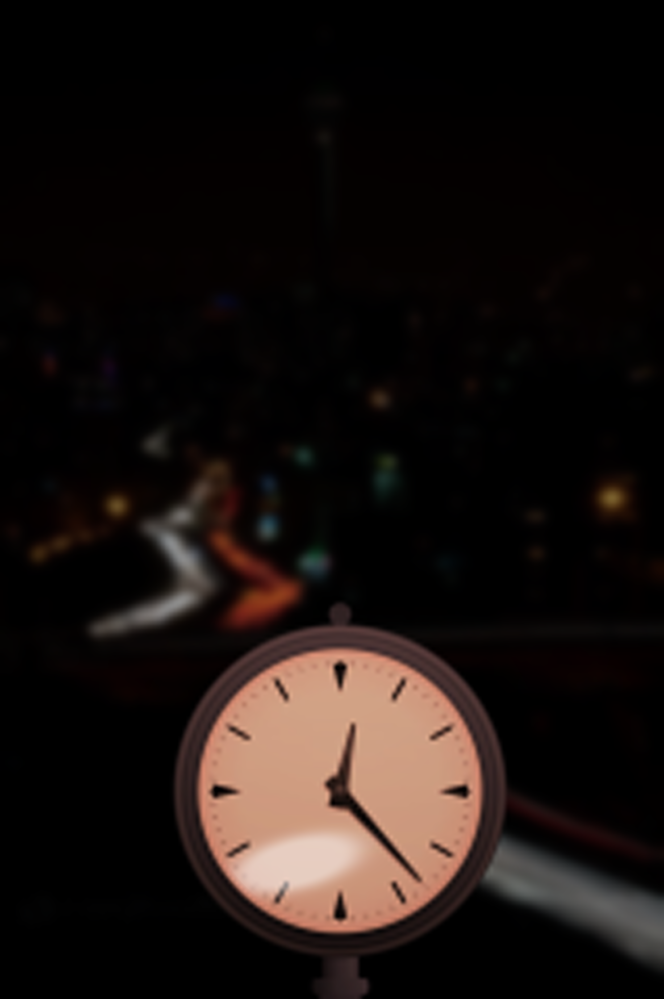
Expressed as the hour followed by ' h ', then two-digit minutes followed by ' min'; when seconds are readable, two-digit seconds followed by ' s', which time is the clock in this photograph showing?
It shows 12 h 23 min
